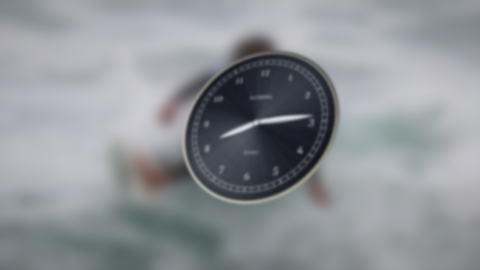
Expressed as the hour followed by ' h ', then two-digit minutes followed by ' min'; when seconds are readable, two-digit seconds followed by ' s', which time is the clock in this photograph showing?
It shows 8 h 14 min
